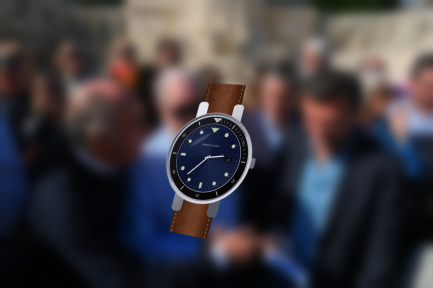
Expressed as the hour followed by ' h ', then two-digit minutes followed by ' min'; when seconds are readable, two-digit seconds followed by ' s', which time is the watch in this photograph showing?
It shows 2 h 37 min
